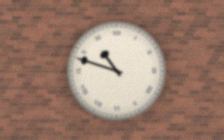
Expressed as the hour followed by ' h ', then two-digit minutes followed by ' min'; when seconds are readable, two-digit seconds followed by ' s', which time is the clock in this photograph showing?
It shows 10 h 48 min
